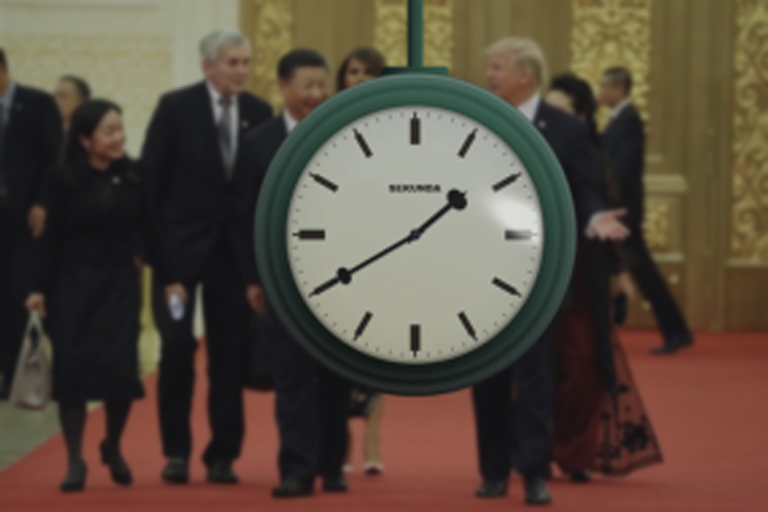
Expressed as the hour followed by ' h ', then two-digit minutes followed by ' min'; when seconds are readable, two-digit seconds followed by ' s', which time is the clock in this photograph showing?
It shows 1 h 40 min
